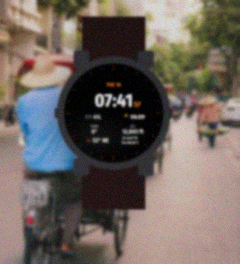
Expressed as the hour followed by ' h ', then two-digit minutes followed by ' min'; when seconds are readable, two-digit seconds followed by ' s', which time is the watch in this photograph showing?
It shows 7 h 41 min
